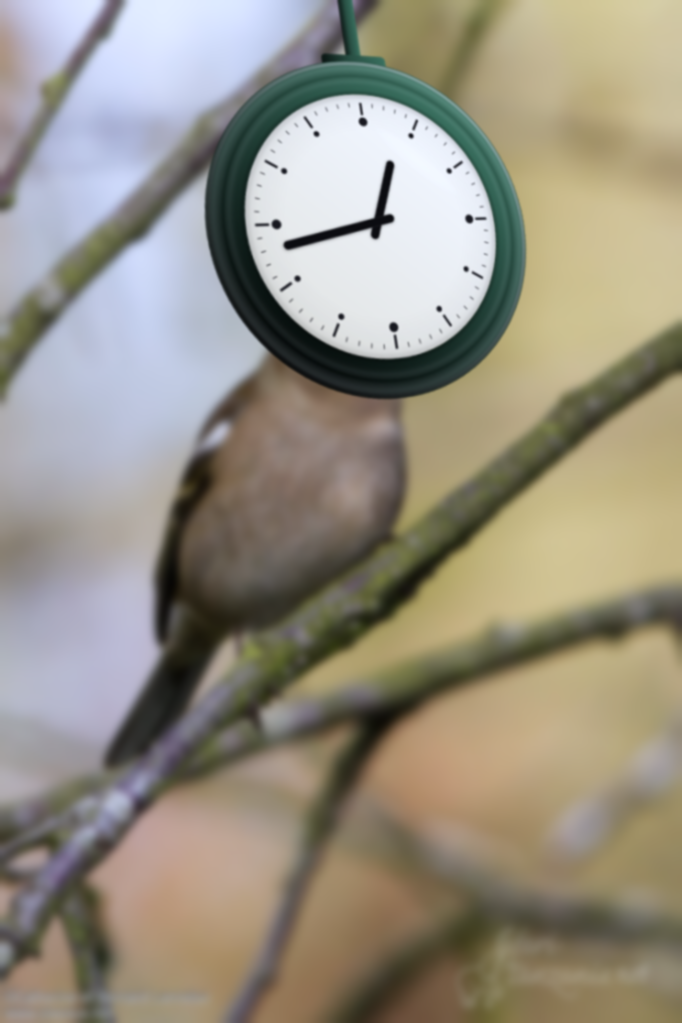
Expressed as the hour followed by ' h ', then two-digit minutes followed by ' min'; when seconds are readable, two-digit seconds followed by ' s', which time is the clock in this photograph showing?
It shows 12 h 43 min
